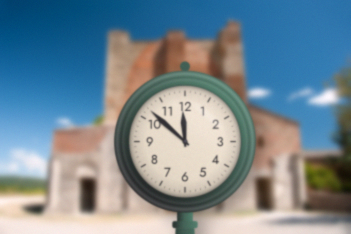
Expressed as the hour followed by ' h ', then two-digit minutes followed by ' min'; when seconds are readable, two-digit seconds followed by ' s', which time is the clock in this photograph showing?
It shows 11 h 52 min
